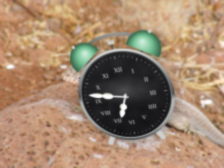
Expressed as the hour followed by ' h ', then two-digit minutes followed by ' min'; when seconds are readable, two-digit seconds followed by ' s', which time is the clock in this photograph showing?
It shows 6 h 47 min
